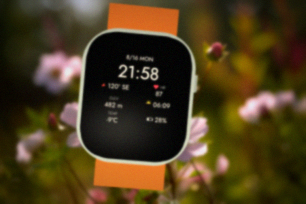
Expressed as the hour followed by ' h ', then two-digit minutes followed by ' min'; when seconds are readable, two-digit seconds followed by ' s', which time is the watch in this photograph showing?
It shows 21 h 58 min
